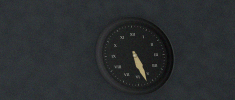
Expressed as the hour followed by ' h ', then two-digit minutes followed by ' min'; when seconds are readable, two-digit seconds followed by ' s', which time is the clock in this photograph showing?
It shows 5 h 27 min
